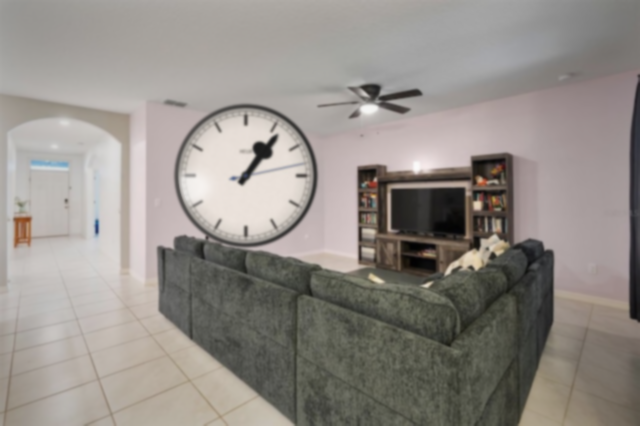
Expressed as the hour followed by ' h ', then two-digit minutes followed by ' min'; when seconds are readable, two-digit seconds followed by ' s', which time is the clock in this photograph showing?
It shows 1 h 06 min 13 s
